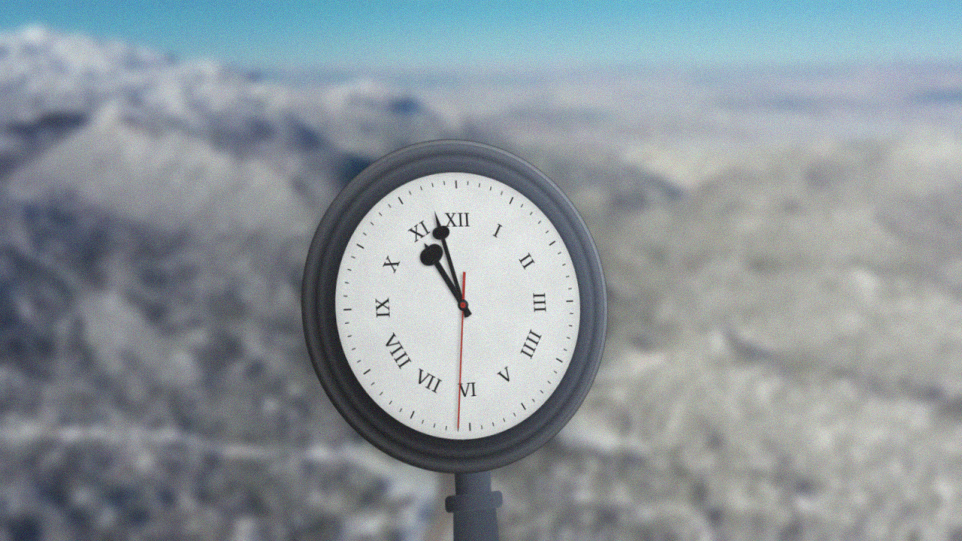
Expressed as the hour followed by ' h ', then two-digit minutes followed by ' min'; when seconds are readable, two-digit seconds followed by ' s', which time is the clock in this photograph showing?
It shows 10 h 57 min 31 s
